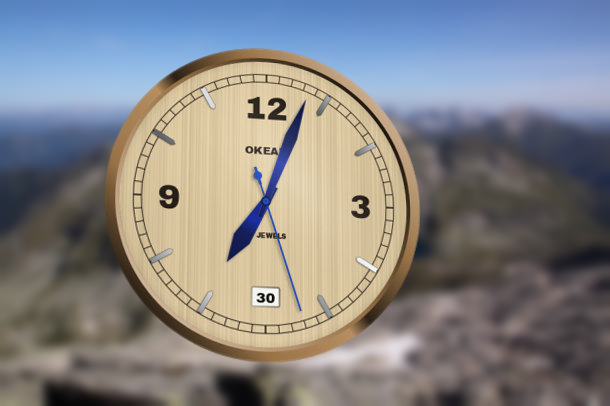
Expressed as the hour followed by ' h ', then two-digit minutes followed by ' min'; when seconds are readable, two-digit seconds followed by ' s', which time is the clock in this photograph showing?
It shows 7 h 03 min 27 s
